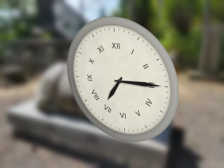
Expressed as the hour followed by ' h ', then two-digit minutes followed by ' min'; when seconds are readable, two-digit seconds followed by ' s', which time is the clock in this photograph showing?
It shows 7 h 15 min
